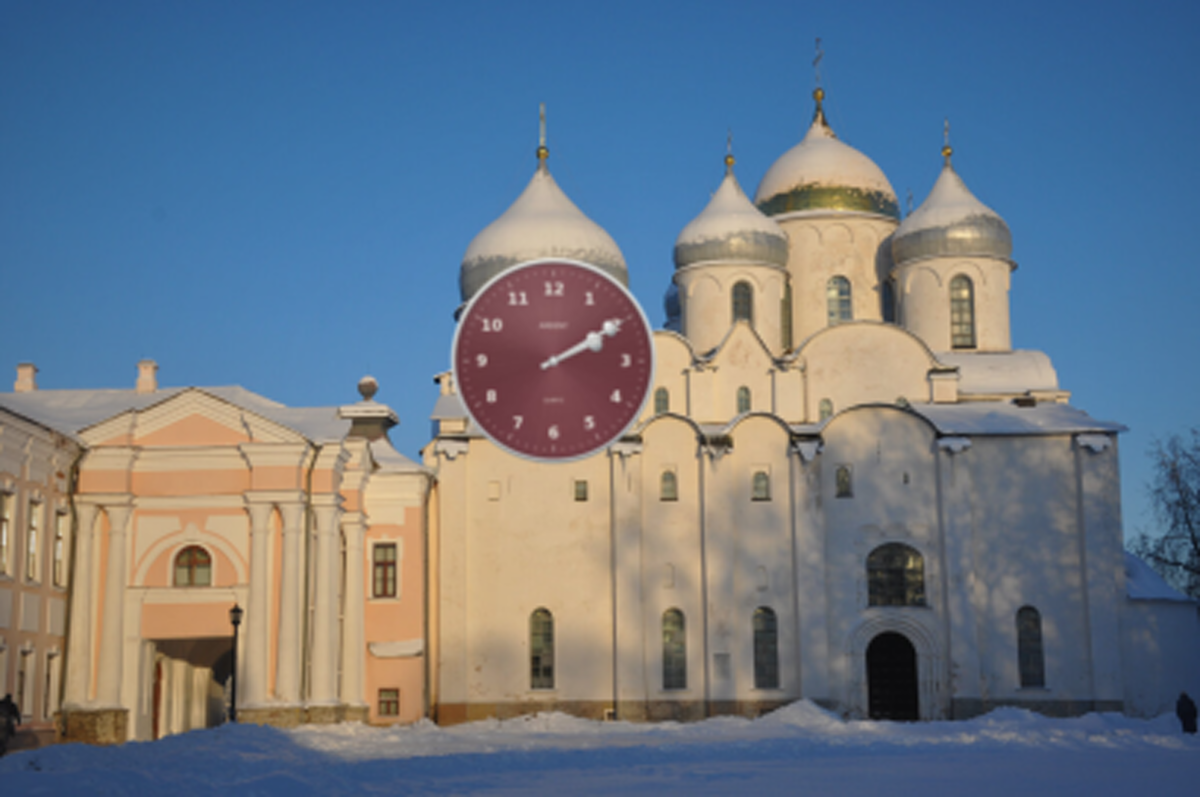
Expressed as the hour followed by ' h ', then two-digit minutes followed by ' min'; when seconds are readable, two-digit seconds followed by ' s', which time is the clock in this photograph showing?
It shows 2 h 10 min
